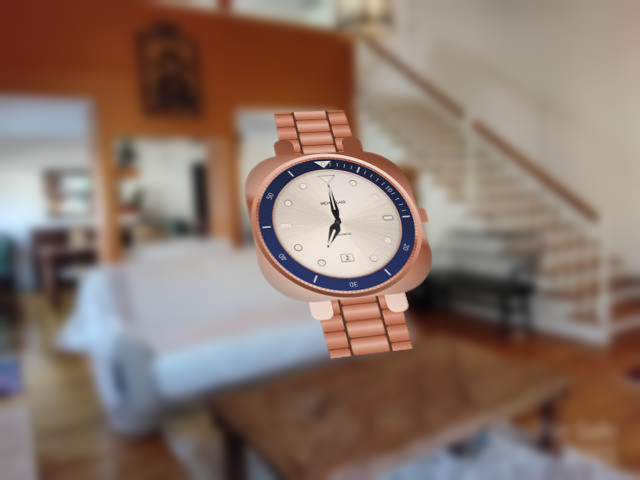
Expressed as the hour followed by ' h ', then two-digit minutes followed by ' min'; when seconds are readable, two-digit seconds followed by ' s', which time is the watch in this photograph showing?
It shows 7 h 00 min
